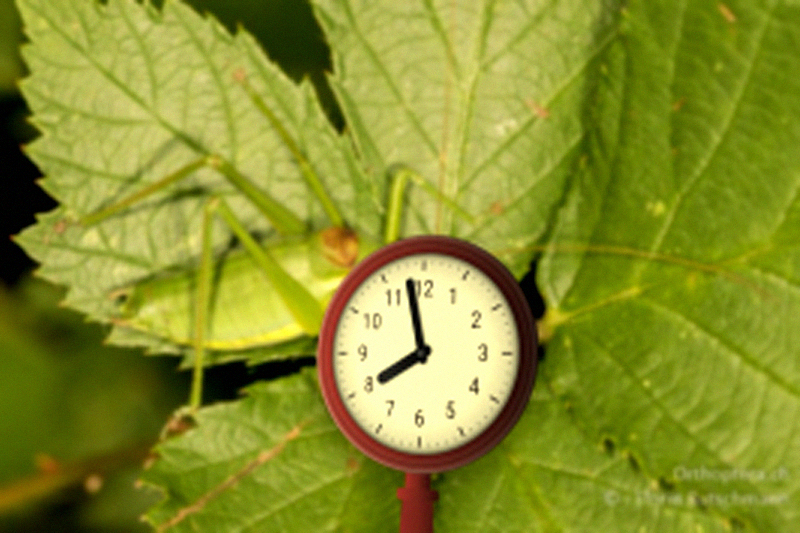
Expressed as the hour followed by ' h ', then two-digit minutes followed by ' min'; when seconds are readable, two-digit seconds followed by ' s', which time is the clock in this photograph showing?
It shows 7 h 58 min
